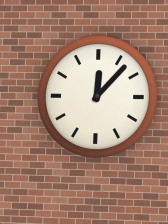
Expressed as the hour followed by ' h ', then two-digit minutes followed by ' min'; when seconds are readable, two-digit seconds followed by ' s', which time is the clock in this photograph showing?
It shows 12 h 07 min
